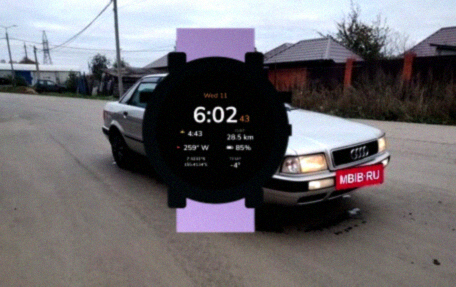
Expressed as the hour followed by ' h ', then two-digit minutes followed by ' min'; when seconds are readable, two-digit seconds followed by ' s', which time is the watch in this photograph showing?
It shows 6 h 02 min
